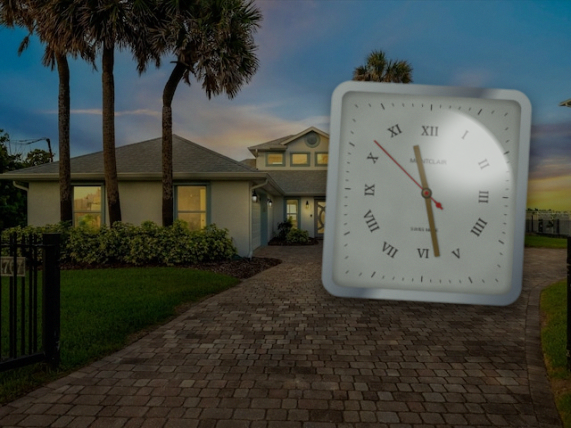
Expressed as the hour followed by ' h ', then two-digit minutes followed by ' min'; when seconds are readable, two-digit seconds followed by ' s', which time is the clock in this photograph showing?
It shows 11 h 27 min 52 s
